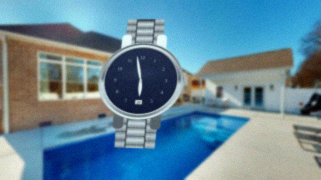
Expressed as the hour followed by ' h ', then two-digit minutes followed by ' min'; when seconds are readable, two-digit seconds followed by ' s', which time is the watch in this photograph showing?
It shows 5 h 58 min
